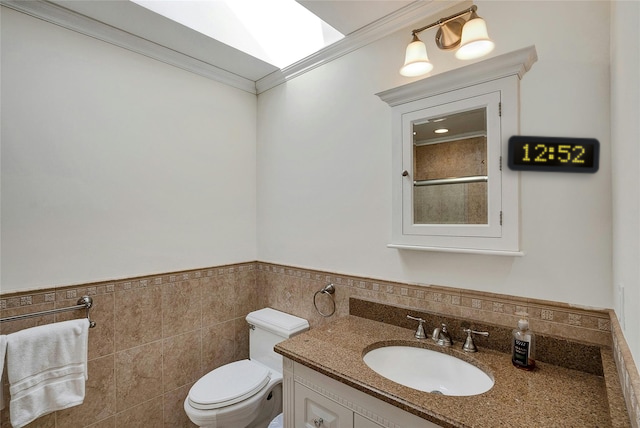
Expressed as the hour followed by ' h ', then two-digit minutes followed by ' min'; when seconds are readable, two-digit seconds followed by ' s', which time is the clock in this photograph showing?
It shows 12 h 52 min
